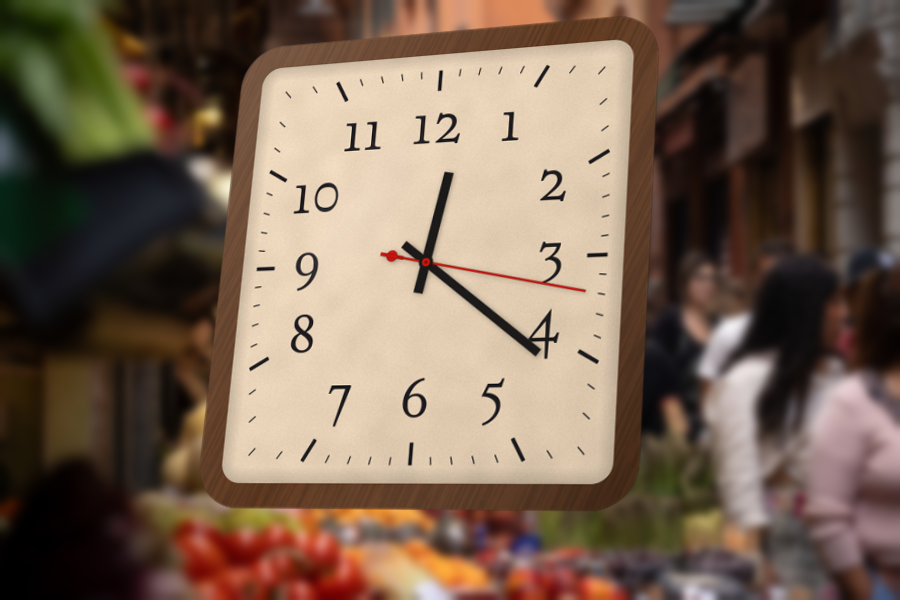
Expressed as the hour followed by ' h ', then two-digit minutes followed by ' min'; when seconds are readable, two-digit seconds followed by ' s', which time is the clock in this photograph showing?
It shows 12 h 21 min 17 s
